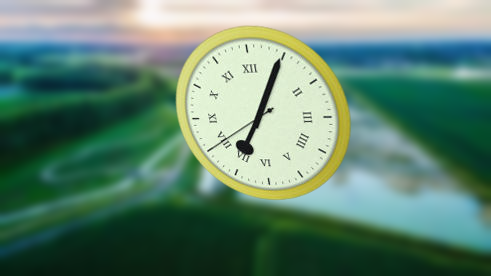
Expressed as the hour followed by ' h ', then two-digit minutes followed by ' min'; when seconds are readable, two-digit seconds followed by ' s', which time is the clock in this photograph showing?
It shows 7 h 04 min 40 s
